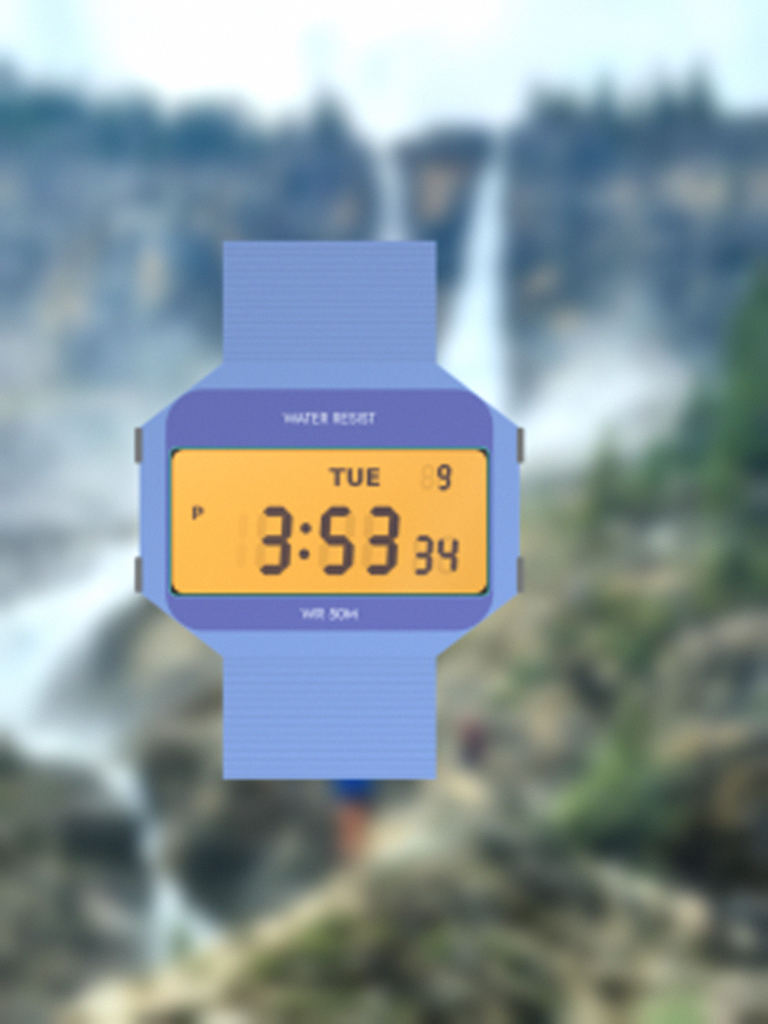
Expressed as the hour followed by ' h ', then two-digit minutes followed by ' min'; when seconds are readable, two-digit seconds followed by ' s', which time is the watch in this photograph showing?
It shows 3 h 53 min 34 s
